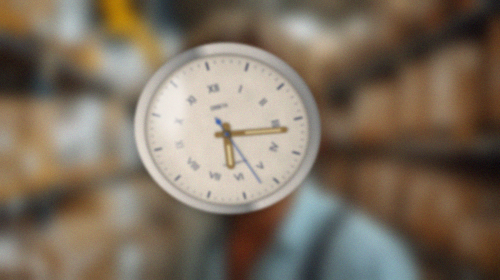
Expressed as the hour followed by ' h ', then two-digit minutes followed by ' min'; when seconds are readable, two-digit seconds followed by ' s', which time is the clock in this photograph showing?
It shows 6 h 16 min 27 s
